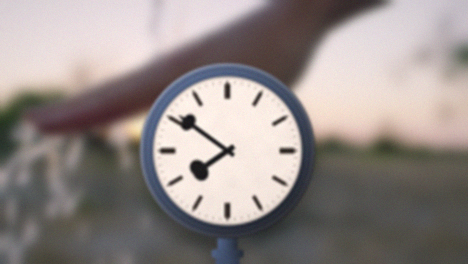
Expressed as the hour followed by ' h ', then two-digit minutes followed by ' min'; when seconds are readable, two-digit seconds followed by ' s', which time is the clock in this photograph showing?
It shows 7 h 51 min
